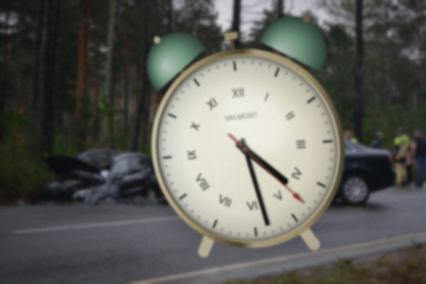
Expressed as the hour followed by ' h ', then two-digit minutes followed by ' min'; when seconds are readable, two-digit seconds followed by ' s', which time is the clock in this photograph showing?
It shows 4 h 28 min 23 s
